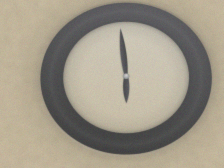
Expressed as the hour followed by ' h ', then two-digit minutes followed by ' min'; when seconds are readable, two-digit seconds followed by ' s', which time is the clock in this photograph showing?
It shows 5 h 59 min
